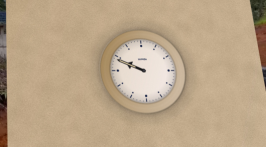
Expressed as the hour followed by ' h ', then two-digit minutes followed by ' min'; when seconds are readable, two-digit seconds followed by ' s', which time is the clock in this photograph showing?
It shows 9 h 49 min
